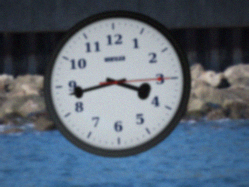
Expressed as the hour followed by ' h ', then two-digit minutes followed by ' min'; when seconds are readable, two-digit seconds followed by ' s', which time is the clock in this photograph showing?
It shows 3 h 43 min 15 s
